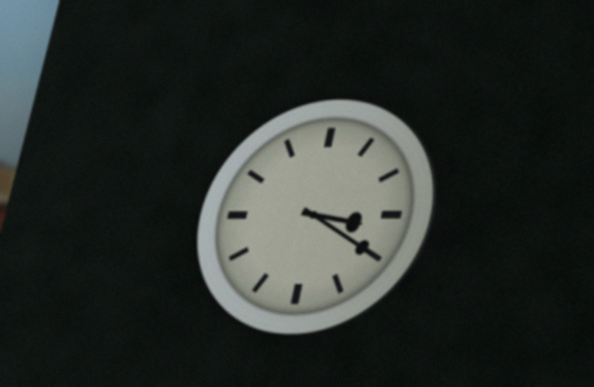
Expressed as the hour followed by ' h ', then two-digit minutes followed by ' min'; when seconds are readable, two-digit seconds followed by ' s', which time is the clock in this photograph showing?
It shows 3 h 20 min
